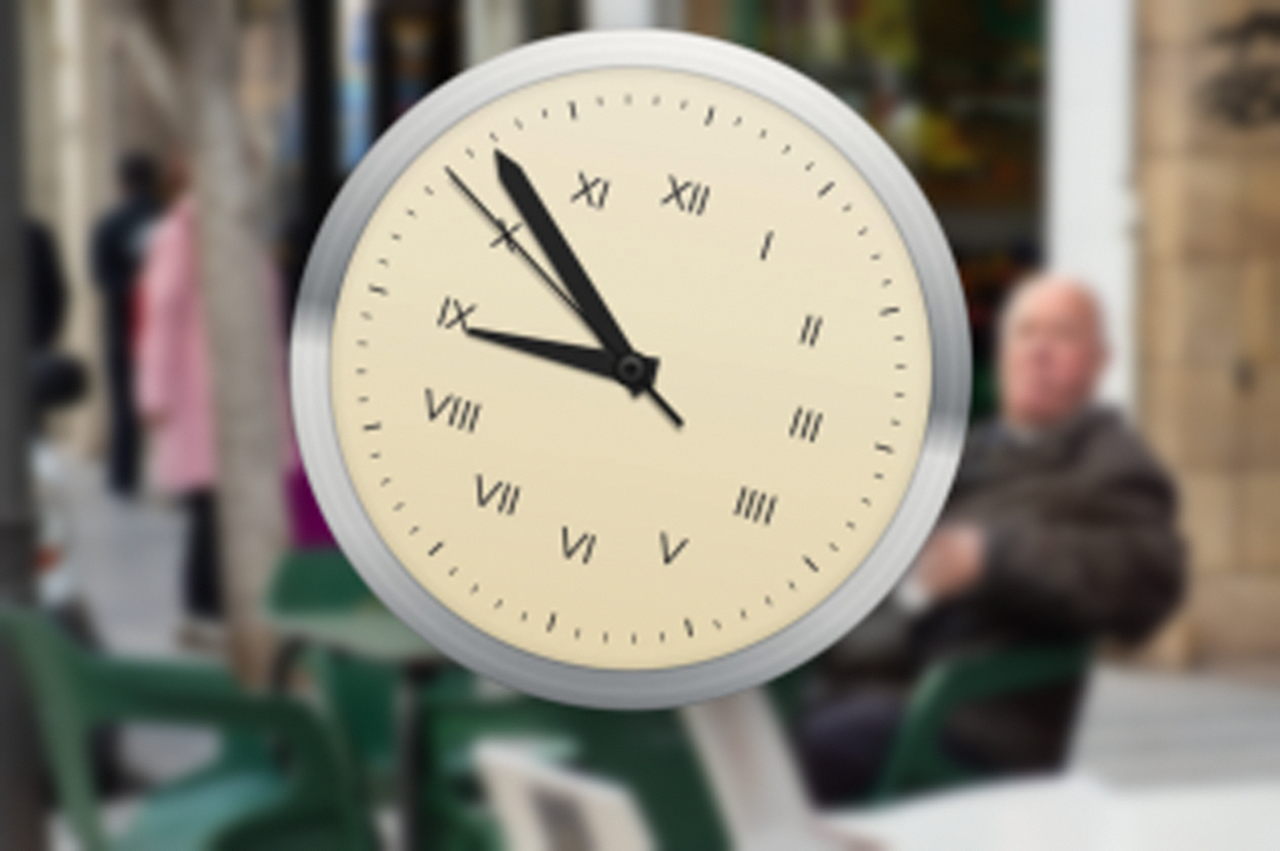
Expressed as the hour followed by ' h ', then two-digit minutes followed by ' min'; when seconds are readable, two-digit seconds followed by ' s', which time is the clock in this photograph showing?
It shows 8 h 51 min 50 s
